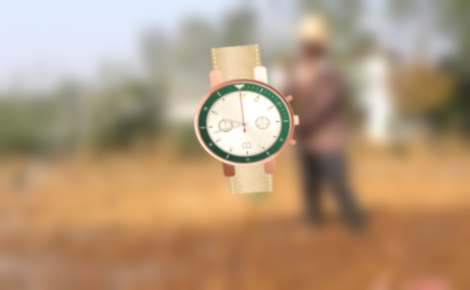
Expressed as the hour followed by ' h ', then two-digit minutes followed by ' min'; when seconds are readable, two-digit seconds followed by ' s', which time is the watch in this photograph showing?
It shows 9 h 43 min
